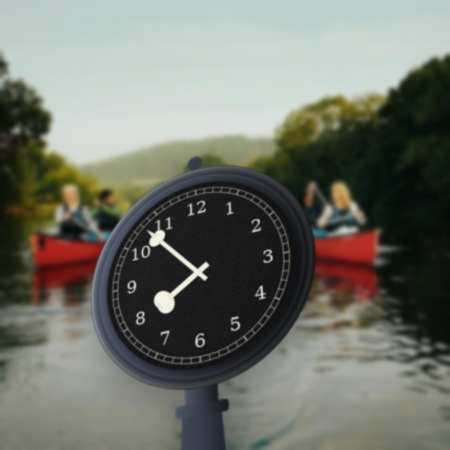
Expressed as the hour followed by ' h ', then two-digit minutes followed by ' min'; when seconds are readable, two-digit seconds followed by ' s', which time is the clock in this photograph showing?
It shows 7 h 53 min
